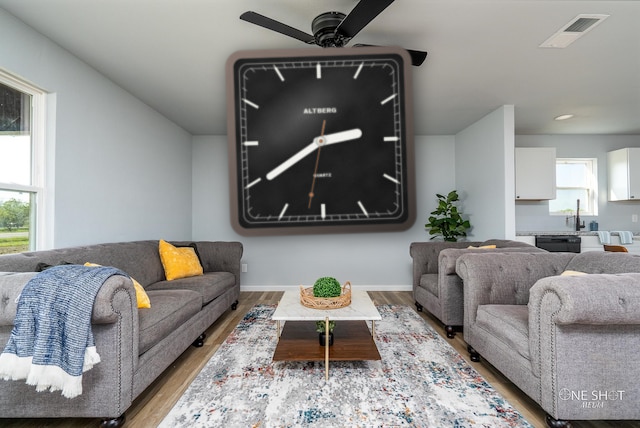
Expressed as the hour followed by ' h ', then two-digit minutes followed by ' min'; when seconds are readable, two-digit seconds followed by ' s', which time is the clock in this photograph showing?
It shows 2 h 39 min 32 s
